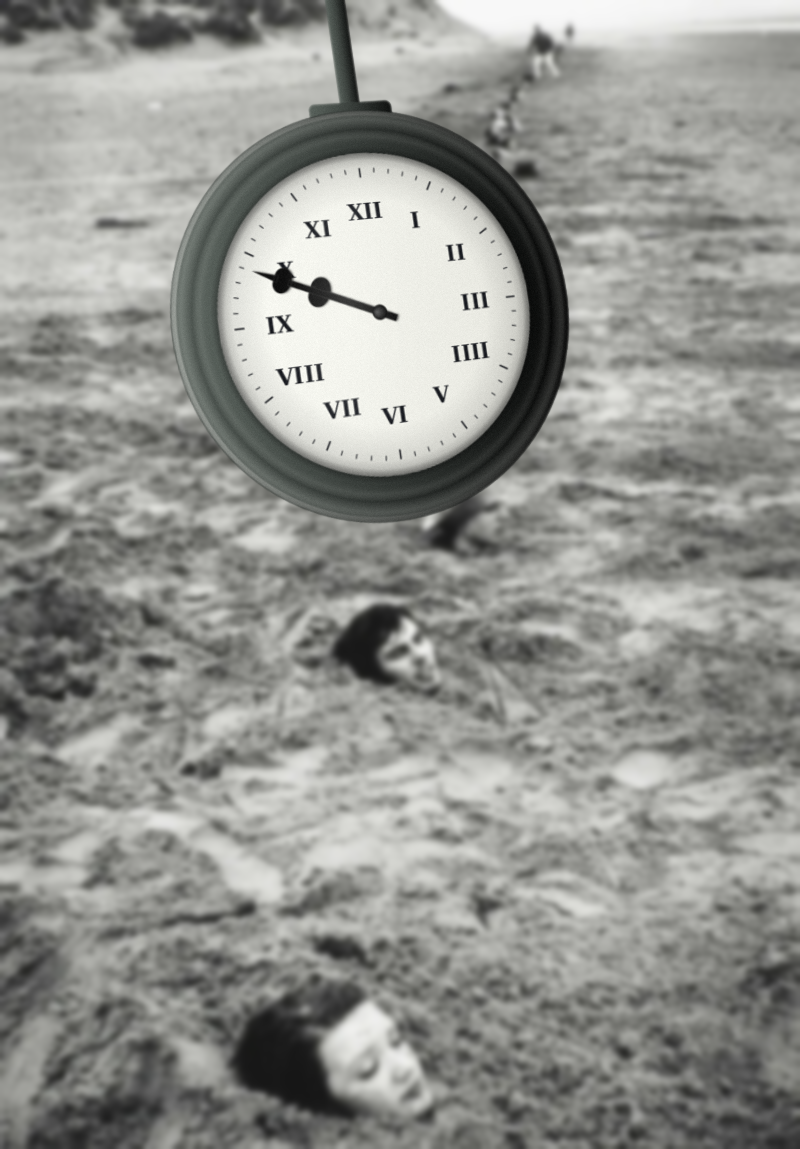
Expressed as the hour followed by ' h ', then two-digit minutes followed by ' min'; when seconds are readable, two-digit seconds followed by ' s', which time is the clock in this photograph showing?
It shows 9 h 49 min
